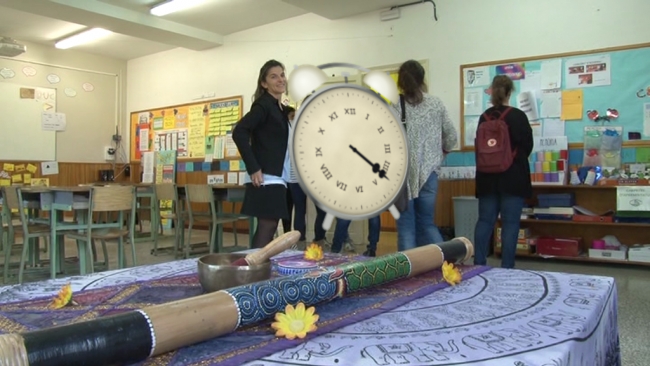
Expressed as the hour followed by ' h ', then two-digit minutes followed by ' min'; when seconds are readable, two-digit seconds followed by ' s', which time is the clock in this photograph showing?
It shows 4 h 22 min
